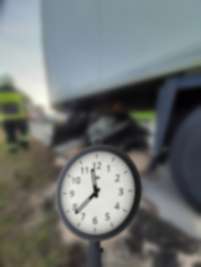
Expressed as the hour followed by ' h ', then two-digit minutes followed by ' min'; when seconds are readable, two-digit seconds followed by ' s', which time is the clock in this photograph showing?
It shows 11 h 38 min
